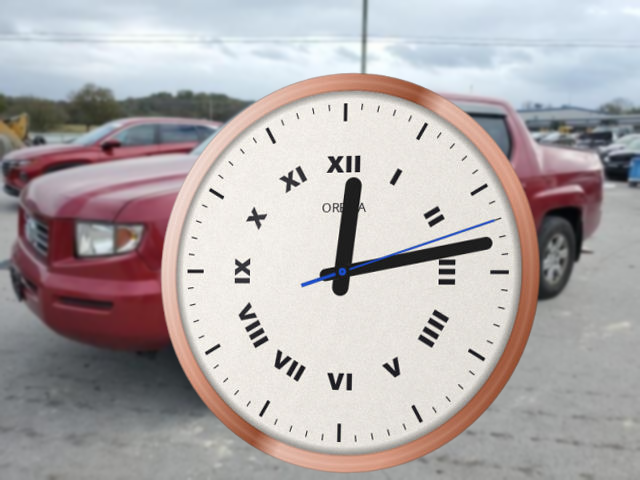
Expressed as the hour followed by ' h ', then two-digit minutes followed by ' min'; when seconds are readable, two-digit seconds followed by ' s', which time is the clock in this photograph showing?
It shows 12 h 13 min 12 s
